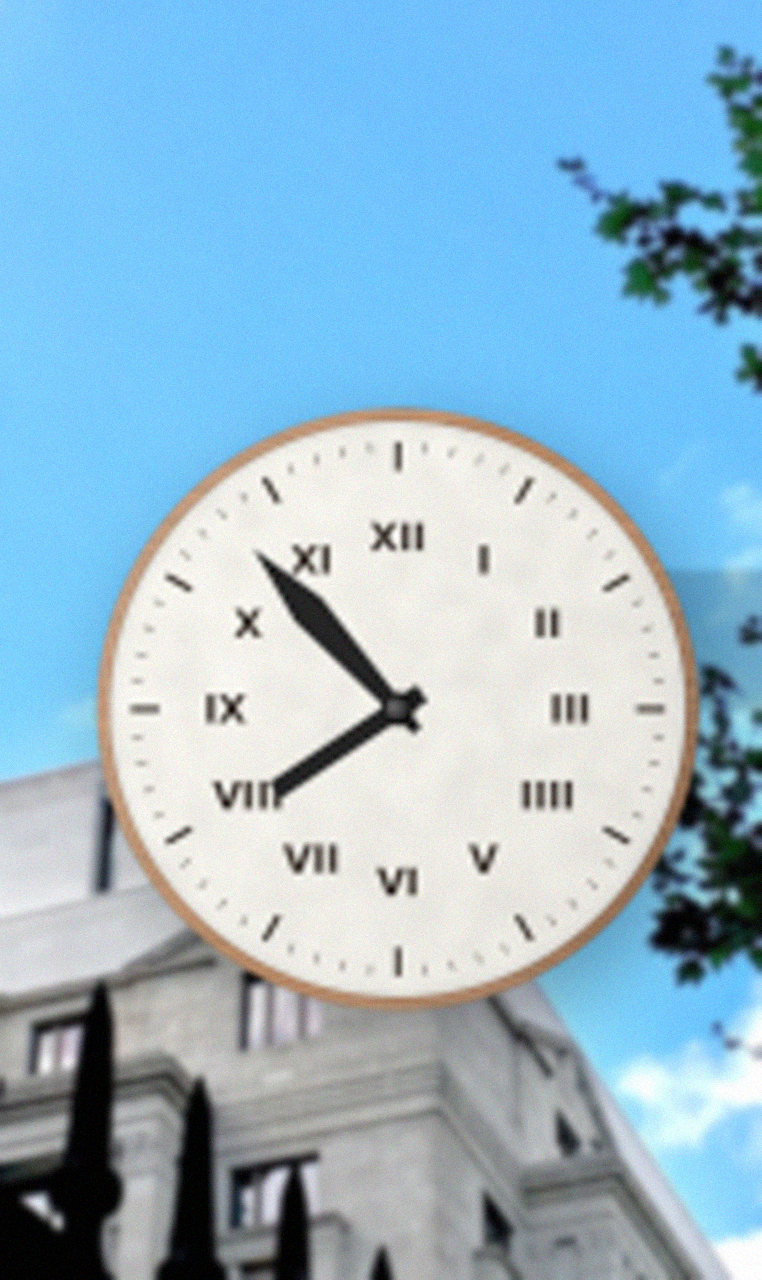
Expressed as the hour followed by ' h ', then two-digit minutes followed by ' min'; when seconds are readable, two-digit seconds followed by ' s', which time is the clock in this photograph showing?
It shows 7 h 53 min
